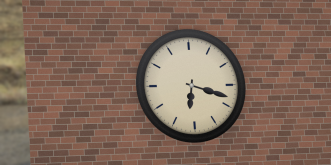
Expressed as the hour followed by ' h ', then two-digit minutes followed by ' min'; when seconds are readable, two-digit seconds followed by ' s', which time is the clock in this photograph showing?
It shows 6 h 18 min
